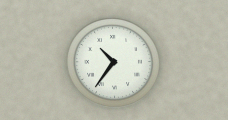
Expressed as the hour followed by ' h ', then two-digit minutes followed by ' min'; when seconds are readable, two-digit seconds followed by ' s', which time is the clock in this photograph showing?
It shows 10 h 36 min
